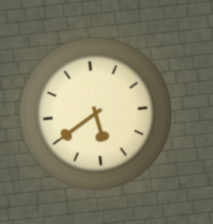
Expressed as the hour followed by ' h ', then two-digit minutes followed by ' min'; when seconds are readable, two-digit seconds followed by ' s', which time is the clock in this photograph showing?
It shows 5 h 40 min
